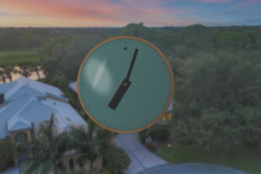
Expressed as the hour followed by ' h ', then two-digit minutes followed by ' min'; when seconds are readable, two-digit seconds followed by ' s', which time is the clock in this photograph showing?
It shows 7 h 03 min
